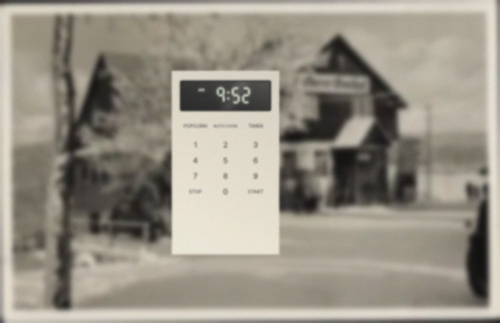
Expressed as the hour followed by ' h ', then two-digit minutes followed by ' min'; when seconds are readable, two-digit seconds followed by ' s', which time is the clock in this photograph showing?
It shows 9 h 52 min
